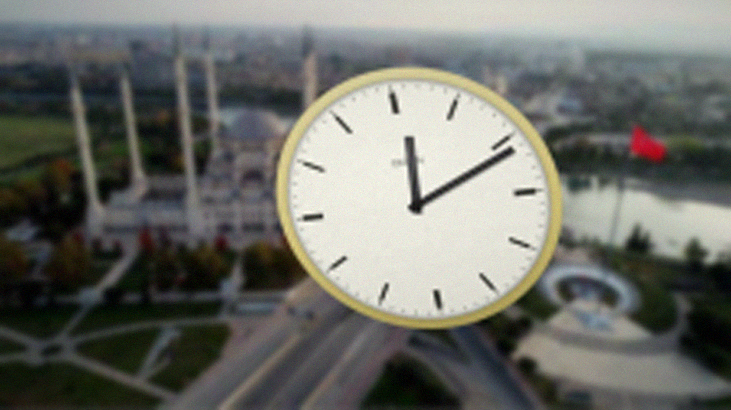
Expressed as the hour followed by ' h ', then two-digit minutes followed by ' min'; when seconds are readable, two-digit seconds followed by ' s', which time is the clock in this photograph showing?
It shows 12 h 11 min
